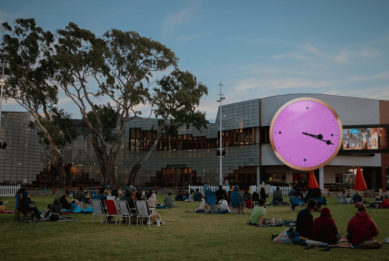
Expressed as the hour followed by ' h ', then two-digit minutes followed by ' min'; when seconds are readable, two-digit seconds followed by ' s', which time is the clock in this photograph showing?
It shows 3 h 18 min
